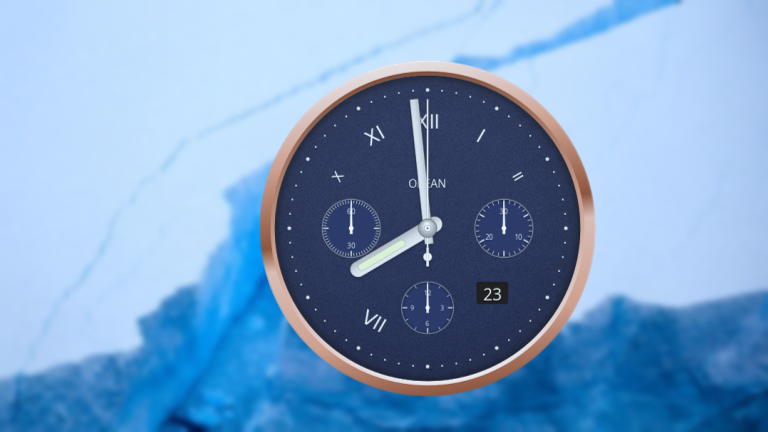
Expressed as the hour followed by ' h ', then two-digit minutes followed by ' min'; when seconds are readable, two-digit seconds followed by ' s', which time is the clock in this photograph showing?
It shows 7 h 59 min
